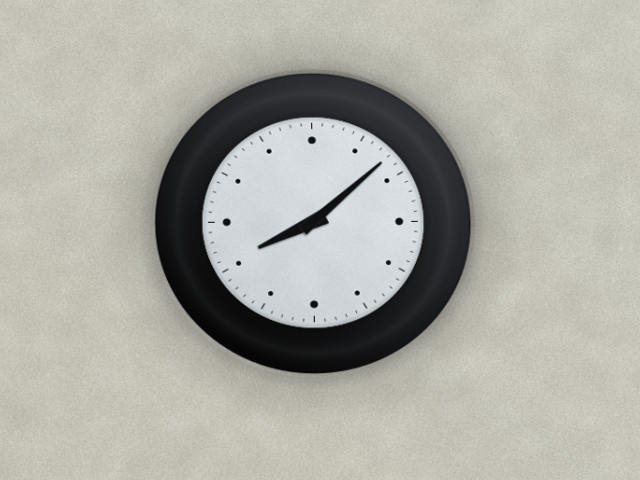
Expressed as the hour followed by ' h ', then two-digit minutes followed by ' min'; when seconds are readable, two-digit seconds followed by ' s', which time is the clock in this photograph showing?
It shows 8 h 08 min
